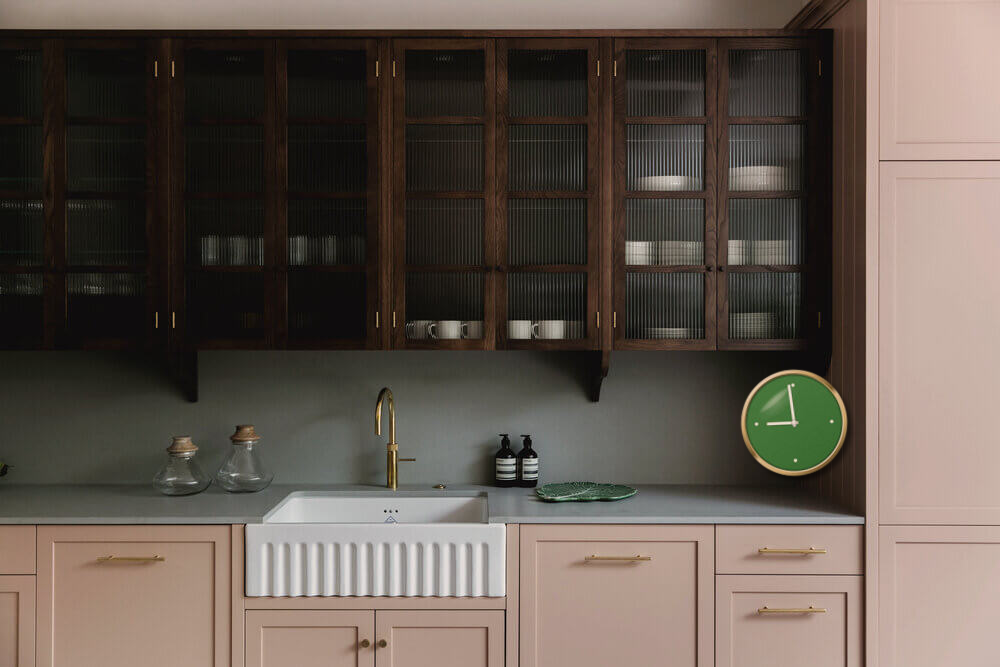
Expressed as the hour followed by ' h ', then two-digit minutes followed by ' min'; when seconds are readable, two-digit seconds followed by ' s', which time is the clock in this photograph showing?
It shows 8 h 59 min
